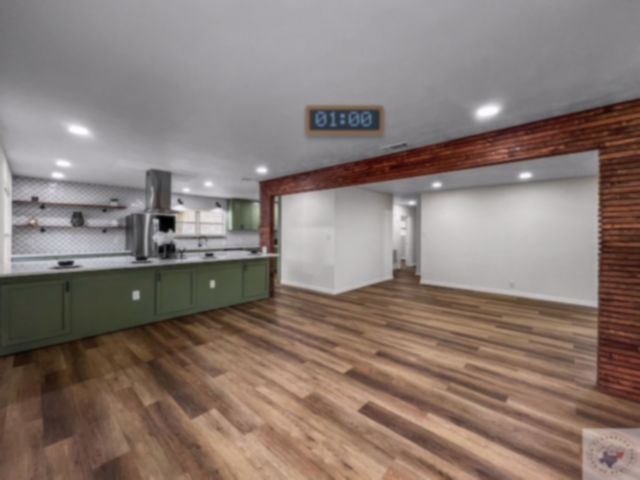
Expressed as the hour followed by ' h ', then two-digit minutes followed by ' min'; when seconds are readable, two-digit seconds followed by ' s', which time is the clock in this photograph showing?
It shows 1 h 00 min
